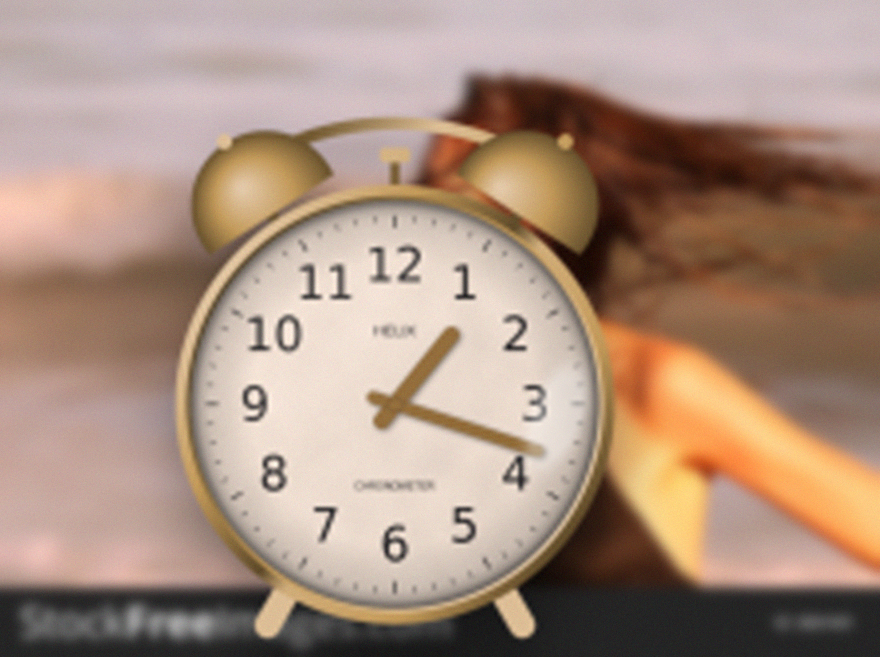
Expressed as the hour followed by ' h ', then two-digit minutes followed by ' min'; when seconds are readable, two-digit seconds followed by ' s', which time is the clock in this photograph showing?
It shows 1 h 18 min
